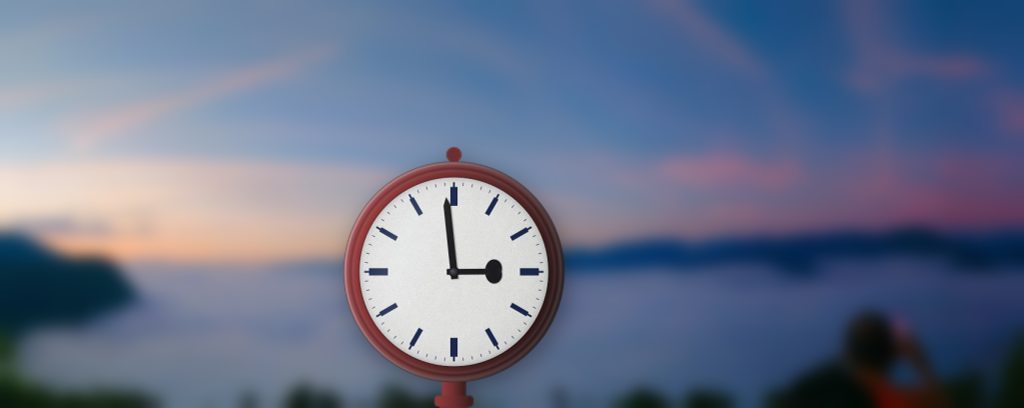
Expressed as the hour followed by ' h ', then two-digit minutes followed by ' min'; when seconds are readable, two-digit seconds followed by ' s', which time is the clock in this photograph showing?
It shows 2 h 59 min
